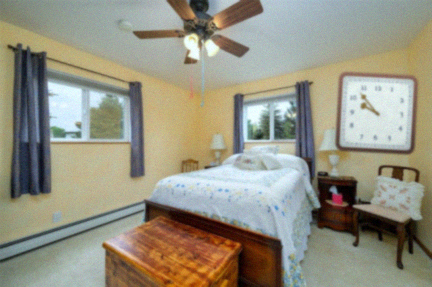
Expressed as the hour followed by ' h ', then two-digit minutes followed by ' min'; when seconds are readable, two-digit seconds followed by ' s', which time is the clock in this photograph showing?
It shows 9 h 53 min
